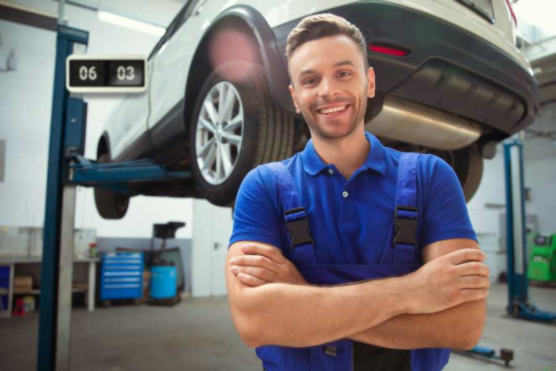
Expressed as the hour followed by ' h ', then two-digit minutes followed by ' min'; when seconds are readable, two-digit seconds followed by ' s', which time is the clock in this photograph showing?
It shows 6 h 03 min
